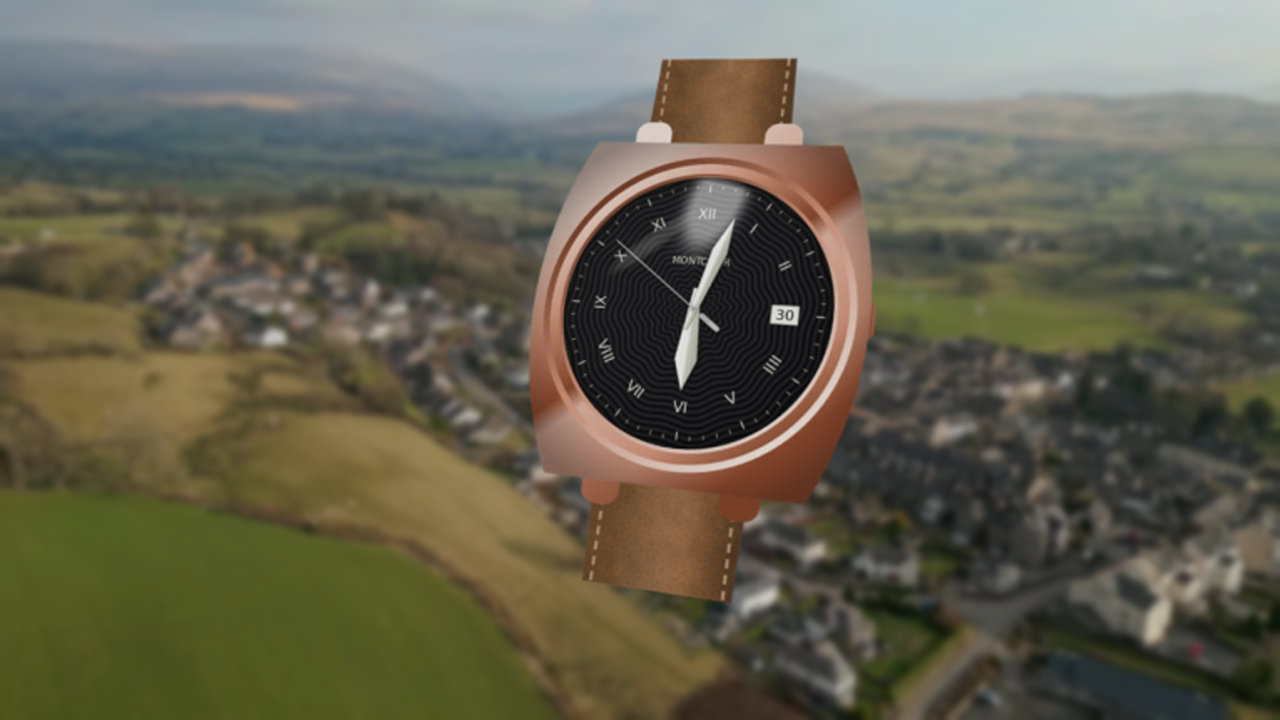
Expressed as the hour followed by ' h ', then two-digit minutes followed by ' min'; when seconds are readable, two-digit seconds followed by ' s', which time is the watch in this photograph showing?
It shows 6 h 02 min 51 s
